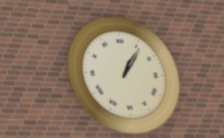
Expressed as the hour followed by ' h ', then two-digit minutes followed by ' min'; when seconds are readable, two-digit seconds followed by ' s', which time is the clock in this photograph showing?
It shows 1 h 06 min
